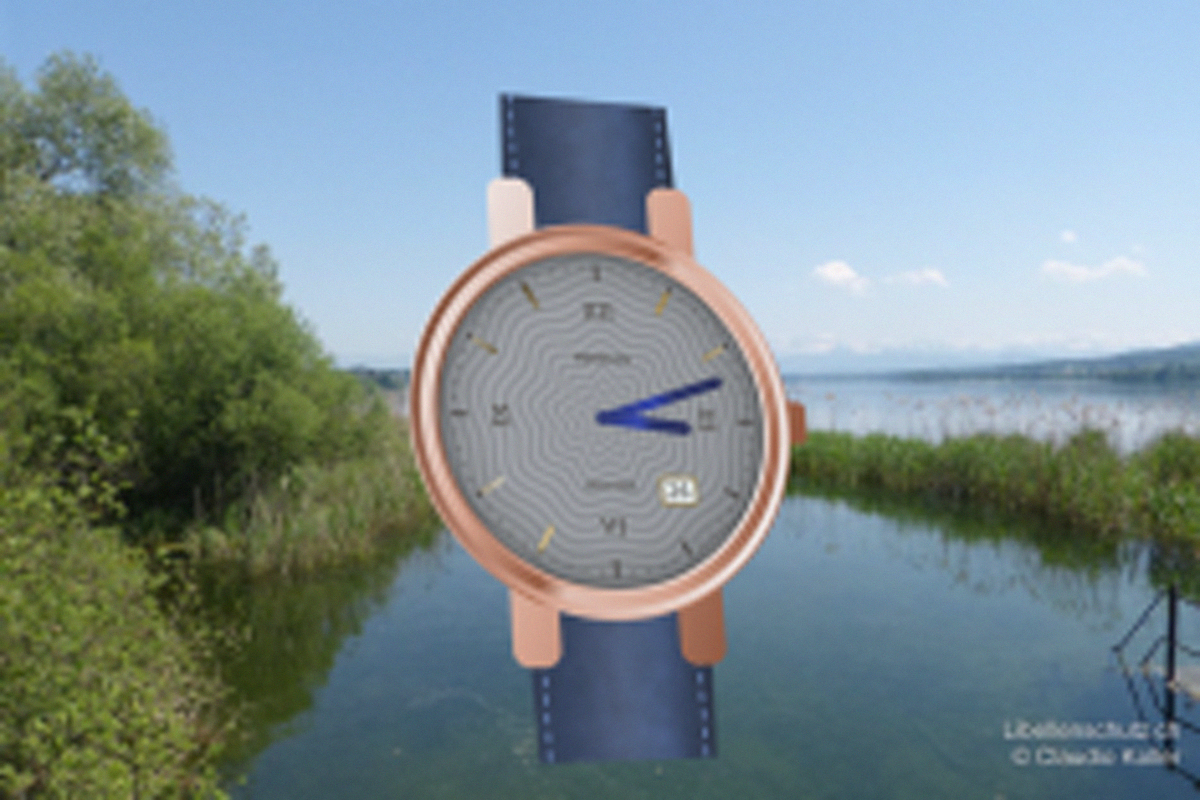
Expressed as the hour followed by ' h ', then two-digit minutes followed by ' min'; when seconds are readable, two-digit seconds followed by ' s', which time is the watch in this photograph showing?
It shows 3 h 12 min
